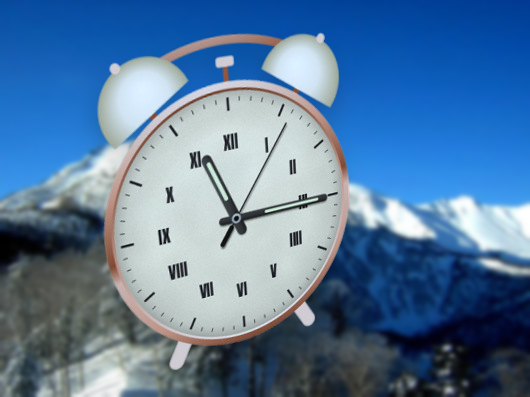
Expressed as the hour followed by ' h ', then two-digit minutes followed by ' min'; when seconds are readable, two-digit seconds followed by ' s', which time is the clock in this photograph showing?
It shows 11 h 15 min 06 s
